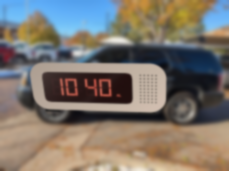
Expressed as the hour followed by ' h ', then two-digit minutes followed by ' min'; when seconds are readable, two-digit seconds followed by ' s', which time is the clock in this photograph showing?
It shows 10 h 40 min
